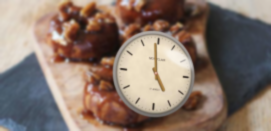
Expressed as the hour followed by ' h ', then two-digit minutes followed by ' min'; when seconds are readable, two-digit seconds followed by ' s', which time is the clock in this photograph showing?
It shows 4 h 59 min
